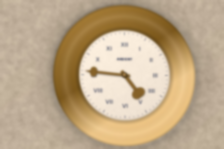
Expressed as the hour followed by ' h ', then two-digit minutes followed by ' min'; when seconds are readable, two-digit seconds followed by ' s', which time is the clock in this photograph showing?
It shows 4 h 46 min
